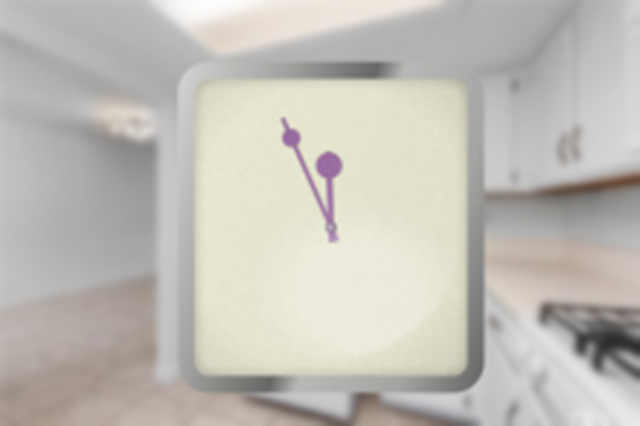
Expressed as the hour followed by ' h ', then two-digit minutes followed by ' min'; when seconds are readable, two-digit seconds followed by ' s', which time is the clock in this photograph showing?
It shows 11 h 56 min
